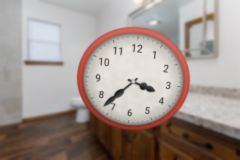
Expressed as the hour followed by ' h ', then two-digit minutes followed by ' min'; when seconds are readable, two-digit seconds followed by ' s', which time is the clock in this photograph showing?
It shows 3 h 37 min
